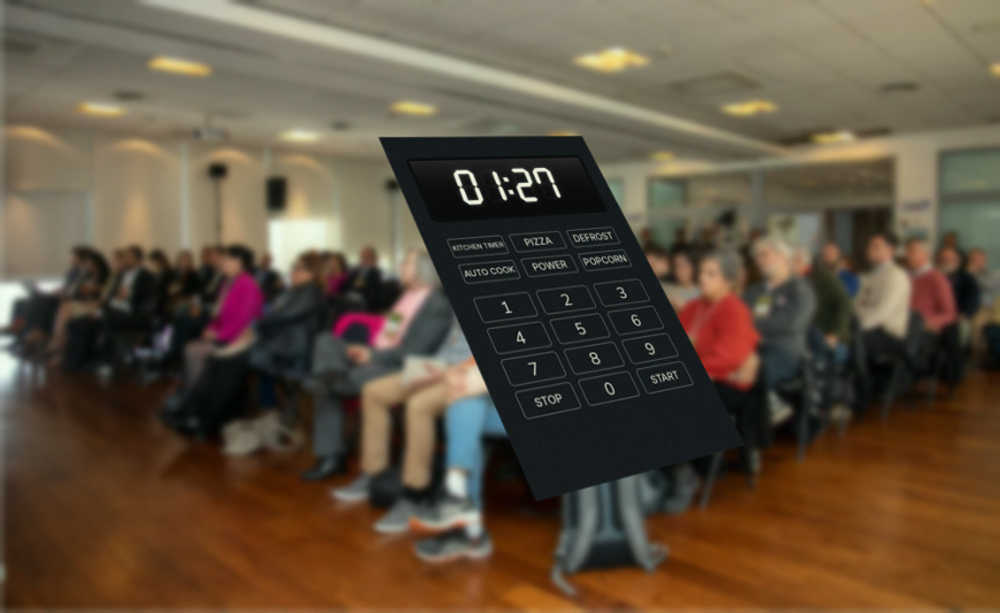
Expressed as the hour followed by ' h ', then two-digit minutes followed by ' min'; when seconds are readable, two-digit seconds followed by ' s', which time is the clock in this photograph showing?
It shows 1 h 27 min
